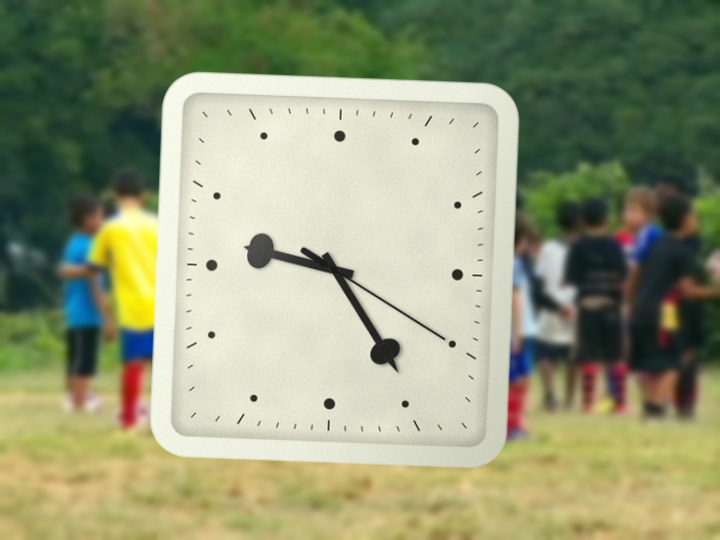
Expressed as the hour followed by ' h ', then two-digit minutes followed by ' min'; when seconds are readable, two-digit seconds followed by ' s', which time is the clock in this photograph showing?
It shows 9 h 24 min 20 s
